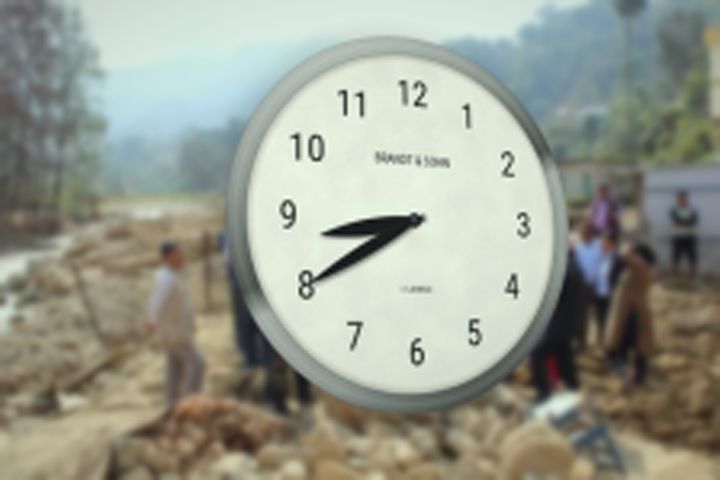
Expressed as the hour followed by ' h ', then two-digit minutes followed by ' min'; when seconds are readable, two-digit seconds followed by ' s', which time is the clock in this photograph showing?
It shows 8 h 40 min
